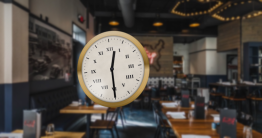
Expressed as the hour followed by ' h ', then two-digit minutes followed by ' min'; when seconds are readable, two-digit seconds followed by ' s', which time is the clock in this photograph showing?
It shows 12 h 30 min
